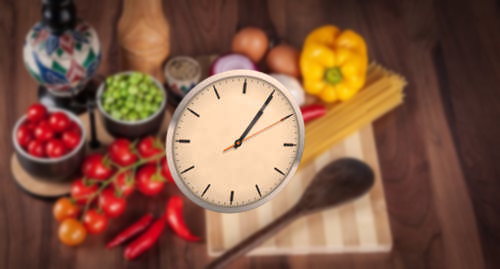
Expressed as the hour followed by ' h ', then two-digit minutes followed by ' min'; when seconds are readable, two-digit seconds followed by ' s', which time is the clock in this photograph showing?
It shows 1 h 05 min 10 s
